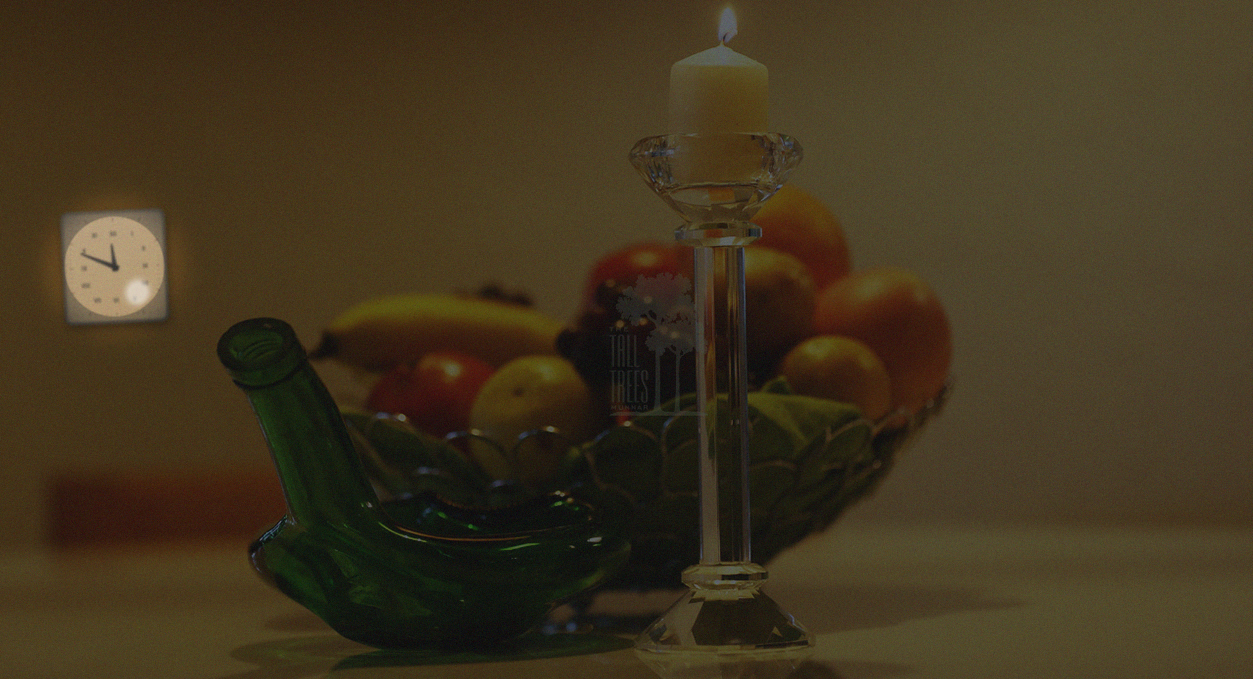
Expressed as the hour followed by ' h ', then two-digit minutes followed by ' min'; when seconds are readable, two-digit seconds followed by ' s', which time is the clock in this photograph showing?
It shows 11 h 49 min
